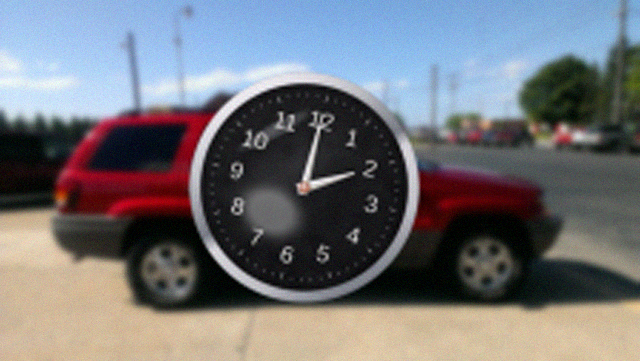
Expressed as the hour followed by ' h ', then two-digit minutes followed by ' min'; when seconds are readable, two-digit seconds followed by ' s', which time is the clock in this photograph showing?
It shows 2 h 00 min
